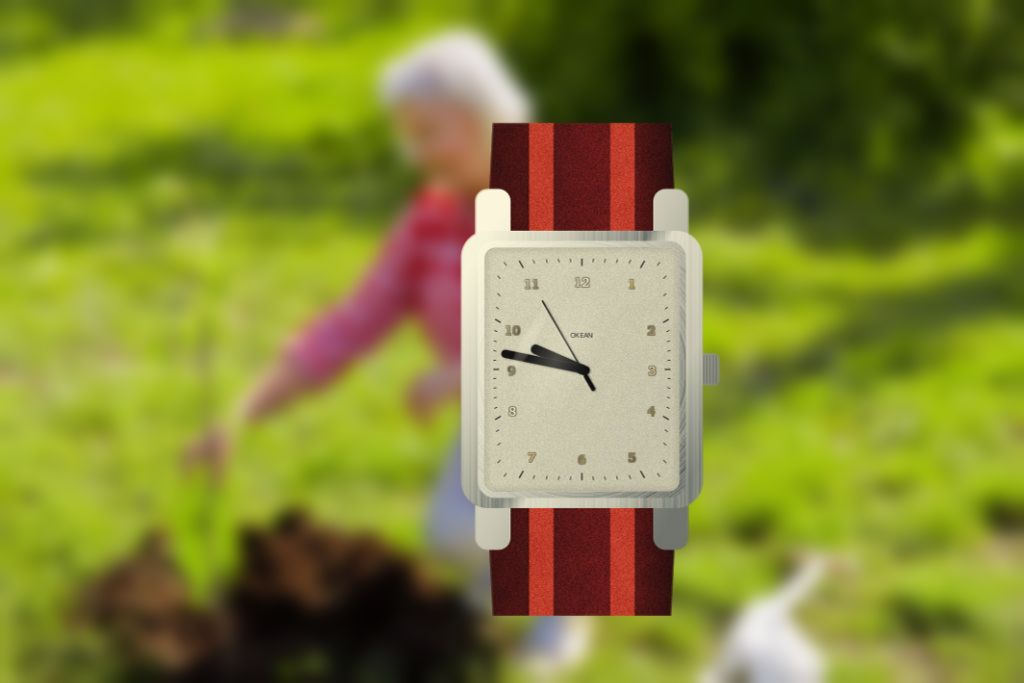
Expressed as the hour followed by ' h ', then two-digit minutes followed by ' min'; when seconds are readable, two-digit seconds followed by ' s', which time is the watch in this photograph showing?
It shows 9 h 46 min 55 s
